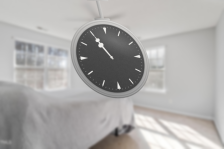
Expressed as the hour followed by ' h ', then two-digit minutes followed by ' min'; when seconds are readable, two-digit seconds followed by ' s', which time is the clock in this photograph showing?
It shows 10 h 55 min
